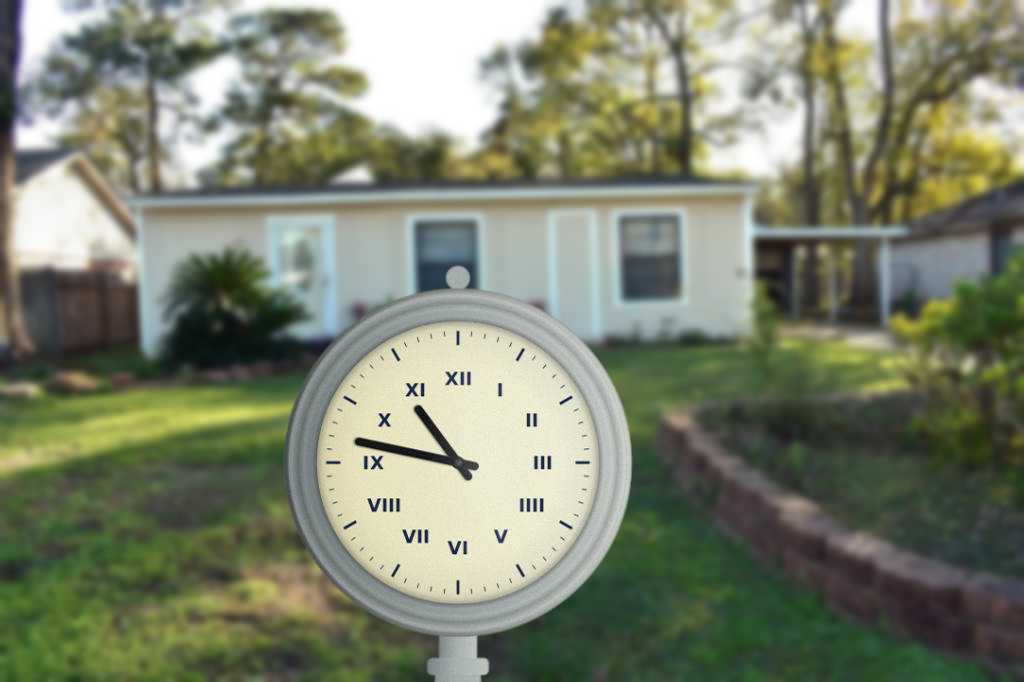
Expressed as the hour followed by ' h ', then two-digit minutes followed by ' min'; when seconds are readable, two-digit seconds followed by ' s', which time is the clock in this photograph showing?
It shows 10 h 47 min
